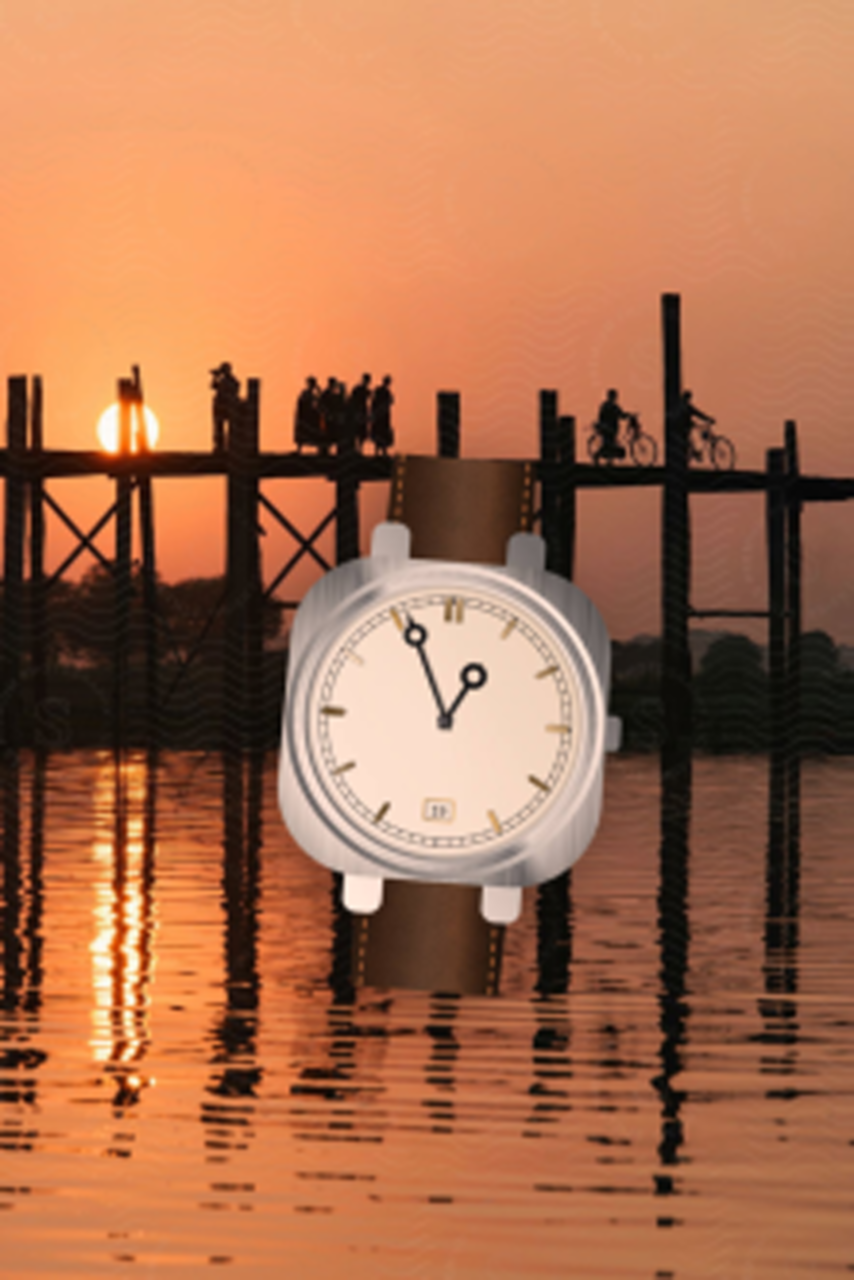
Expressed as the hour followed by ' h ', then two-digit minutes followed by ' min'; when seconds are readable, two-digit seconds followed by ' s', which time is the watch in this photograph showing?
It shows 12 h 56 min
